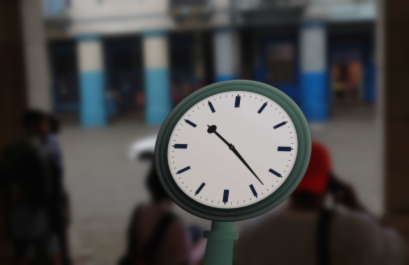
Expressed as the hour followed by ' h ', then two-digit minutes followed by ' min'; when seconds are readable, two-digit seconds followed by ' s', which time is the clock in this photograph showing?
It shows 10 h 23 min
